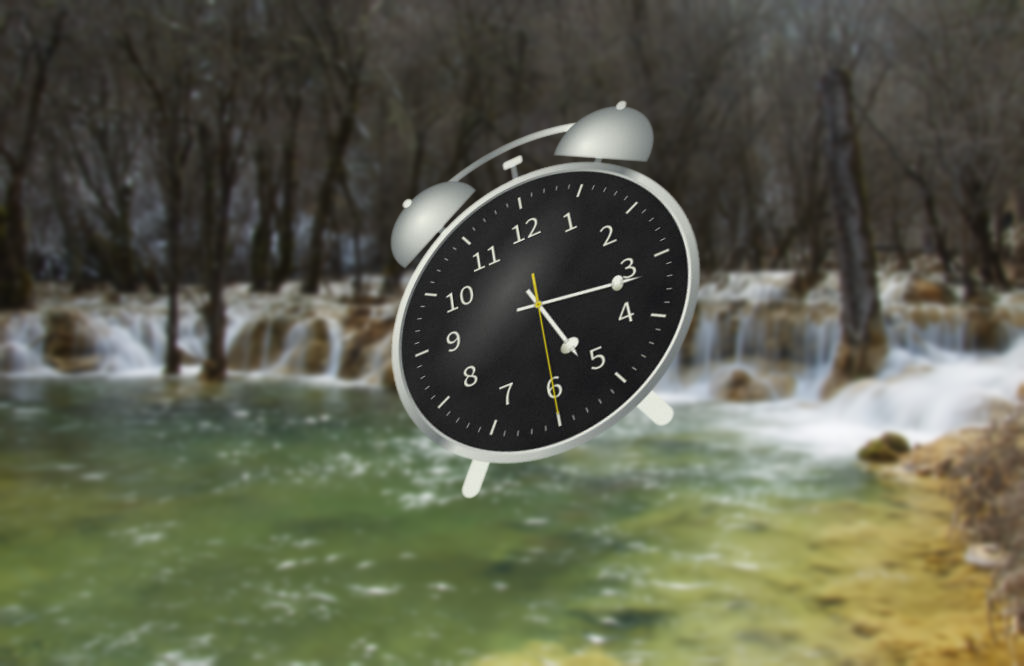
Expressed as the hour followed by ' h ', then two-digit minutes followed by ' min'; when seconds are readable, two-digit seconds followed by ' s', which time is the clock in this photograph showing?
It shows 5 h 16 min 30 s
